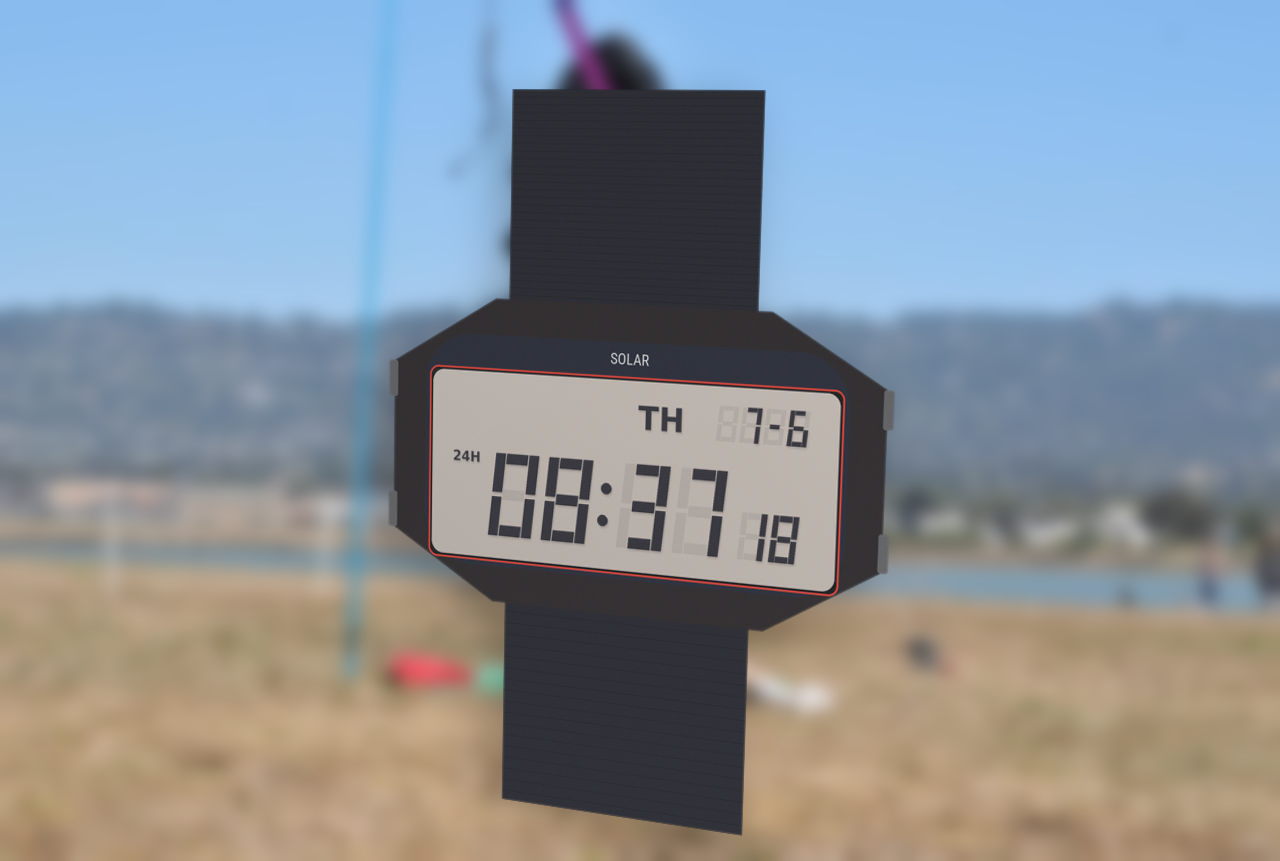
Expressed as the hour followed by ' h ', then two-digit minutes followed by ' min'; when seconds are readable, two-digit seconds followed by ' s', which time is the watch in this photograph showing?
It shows 8 h 37 min 18 s
